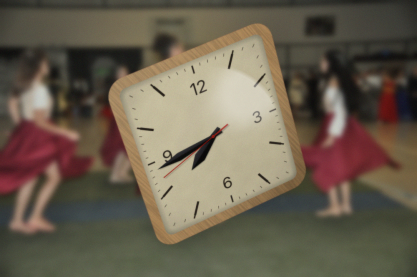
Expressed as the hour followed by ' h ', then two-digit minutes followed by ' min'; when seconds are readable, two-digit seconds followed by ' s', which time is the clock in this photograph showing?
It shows 7 h 43 min 42 s
